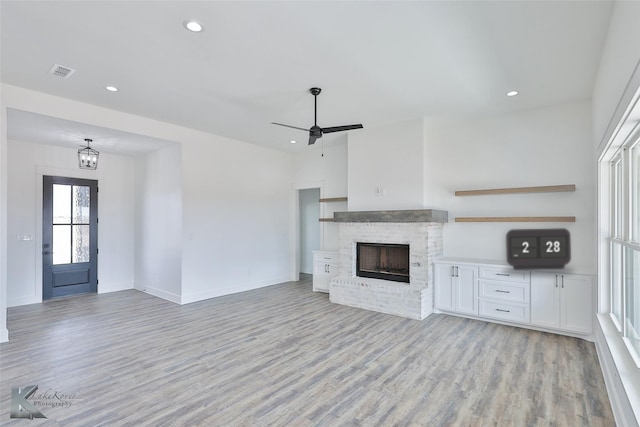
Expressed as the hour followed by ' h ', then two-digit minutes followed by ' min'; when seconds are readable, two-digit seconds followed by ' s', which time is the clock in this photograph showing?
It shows 2 h 28 min
